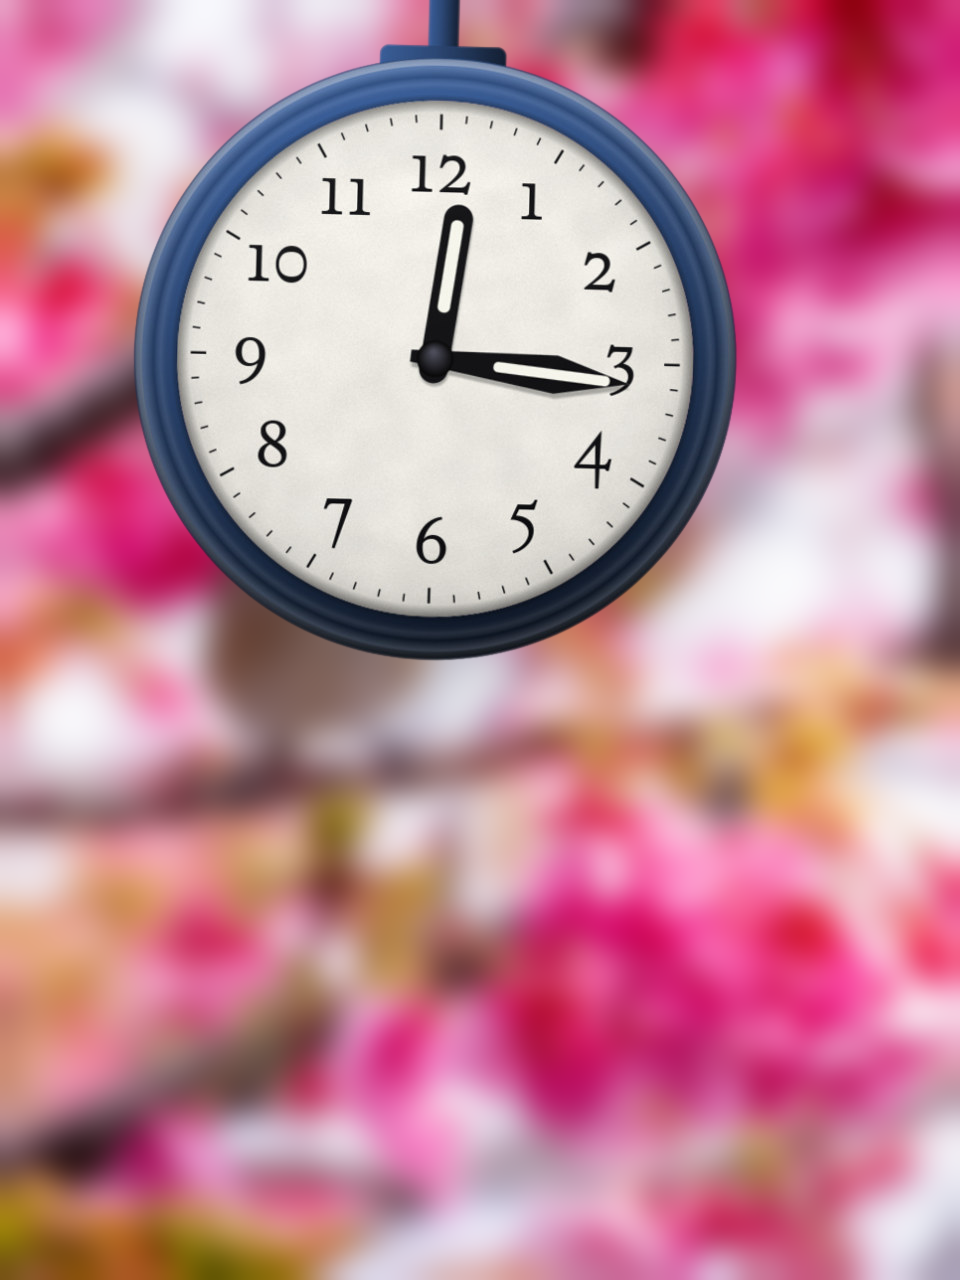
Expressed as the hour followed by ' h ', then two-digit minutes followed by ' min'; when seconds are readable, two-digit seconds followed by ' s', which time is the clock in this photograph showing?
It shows 12 h 16 min
